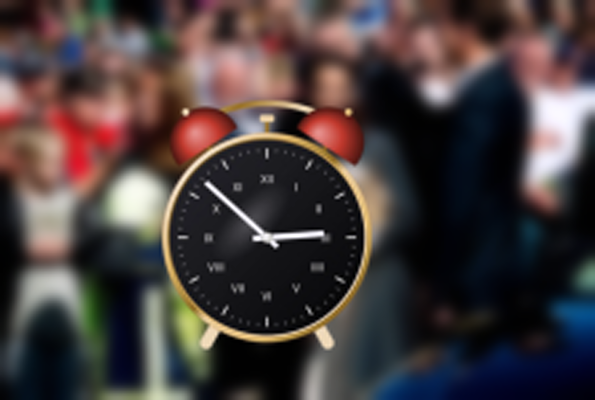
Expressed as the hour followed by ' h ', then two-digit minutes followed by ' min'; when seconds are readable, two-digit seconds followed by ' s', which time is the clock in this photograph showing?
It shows 2 h 52 min
